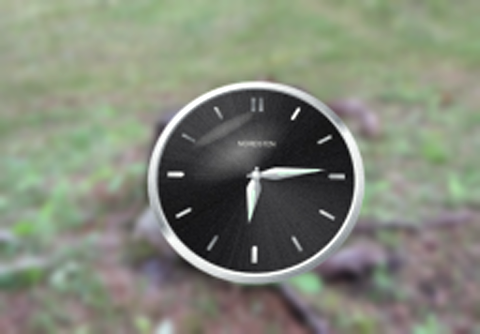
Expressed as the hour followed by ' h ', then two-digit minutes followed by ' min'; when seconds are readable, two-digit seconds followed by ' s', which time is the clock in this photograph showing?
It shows 6 h 14 min
